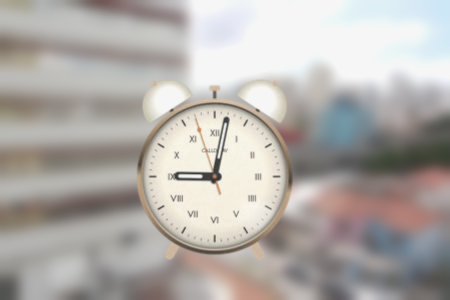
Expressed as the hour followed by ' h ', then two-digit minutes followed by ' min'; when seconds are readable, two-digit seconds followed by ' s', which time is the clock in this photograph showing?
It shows 9 h 01 min 57 s
